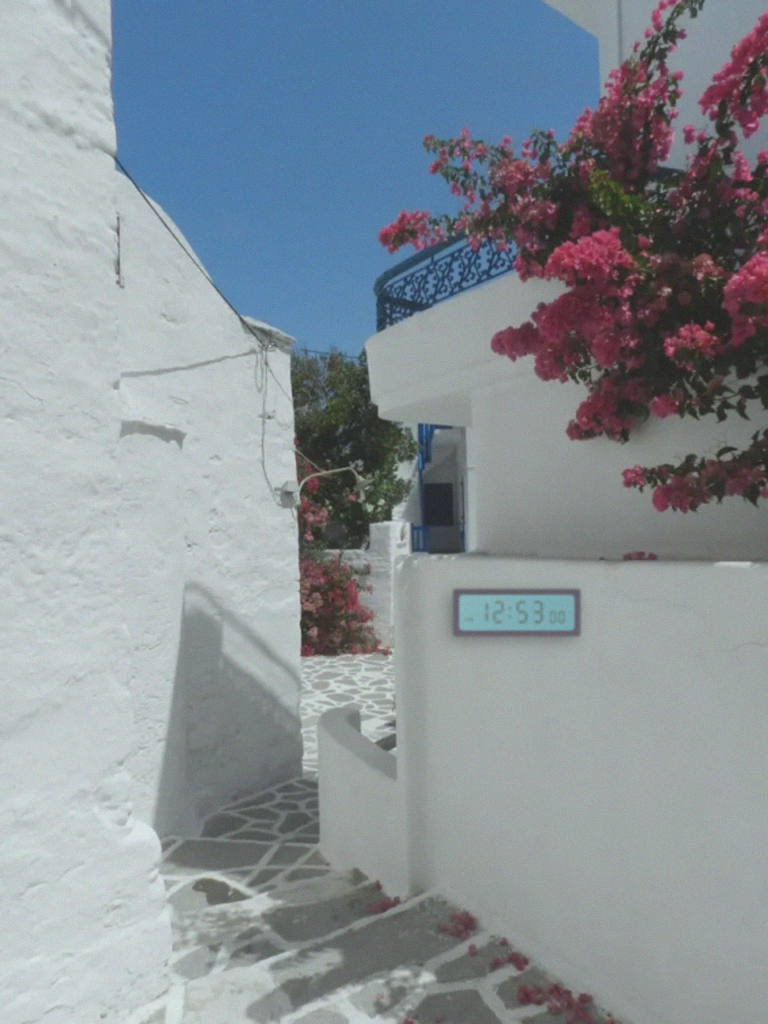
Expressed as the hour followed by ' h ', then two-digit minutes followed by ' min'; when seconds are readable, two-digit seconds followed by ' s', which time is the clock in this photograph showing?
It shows 12 h 53 min 00 s
